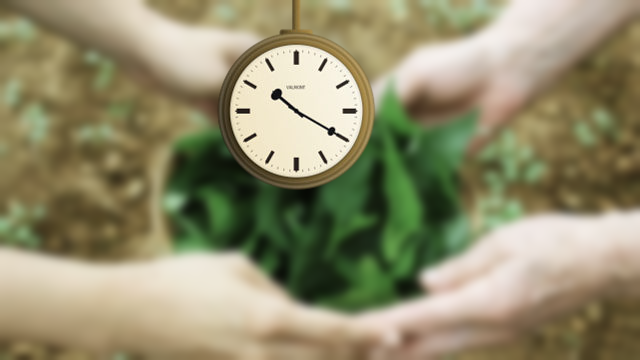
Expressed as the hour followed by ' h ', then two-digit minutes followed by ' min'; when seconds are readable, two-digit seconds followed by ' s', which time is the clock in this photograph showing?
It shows 10 h 20 min
